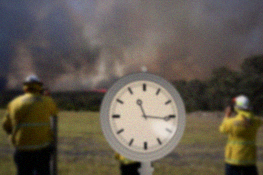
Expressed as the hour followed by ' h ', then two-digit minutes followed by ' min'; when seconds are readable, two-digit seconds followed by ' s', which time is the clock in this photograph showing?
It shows 11 h 16 min
